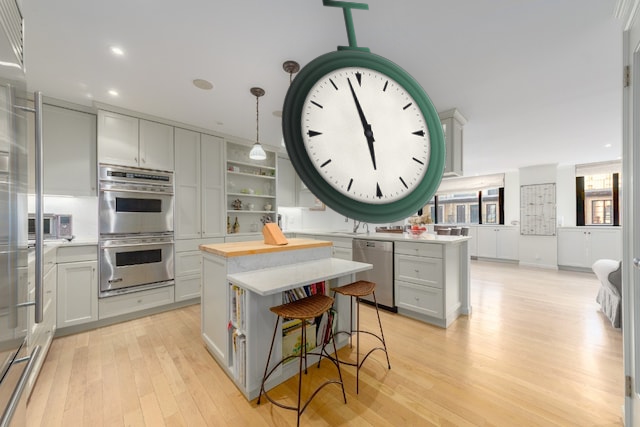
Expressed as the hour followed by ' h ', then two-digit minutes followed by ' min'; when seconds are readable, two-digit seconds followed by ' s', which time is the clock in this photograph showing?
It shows 5 h 58 min
